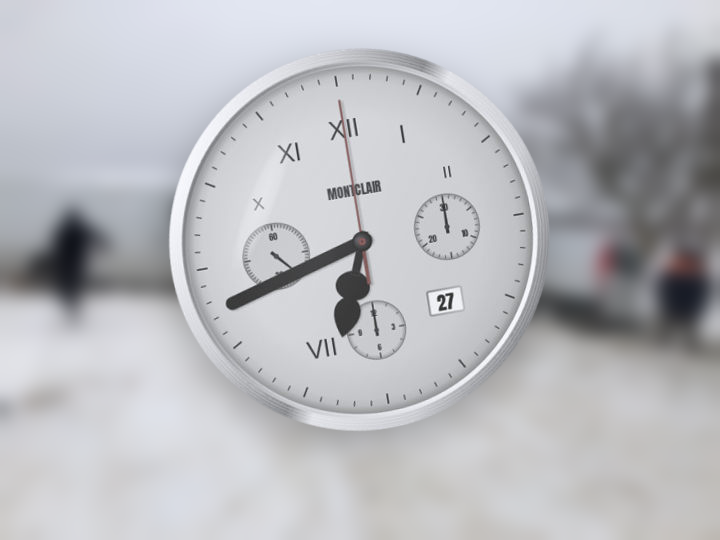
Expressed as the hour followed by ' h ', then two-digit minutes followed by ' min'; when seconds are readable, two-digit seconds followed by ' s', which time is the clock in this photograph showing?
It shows 6 h 42 min 23 s
